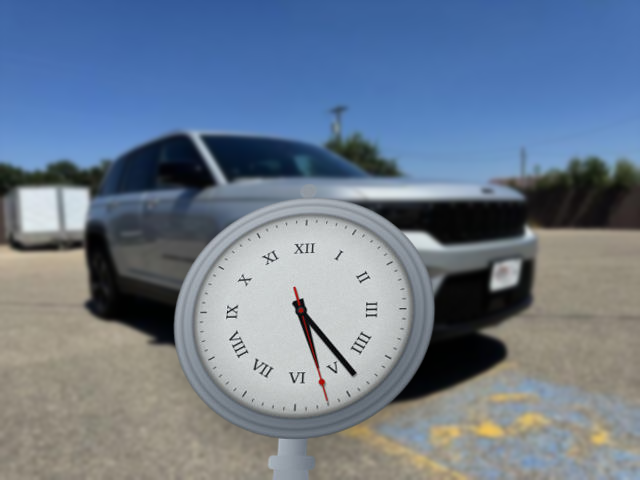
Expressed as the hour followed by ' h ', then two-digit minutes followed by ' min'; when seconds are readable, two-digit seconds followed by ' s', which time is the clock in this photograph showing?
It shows 5 h 23 min 27 s
